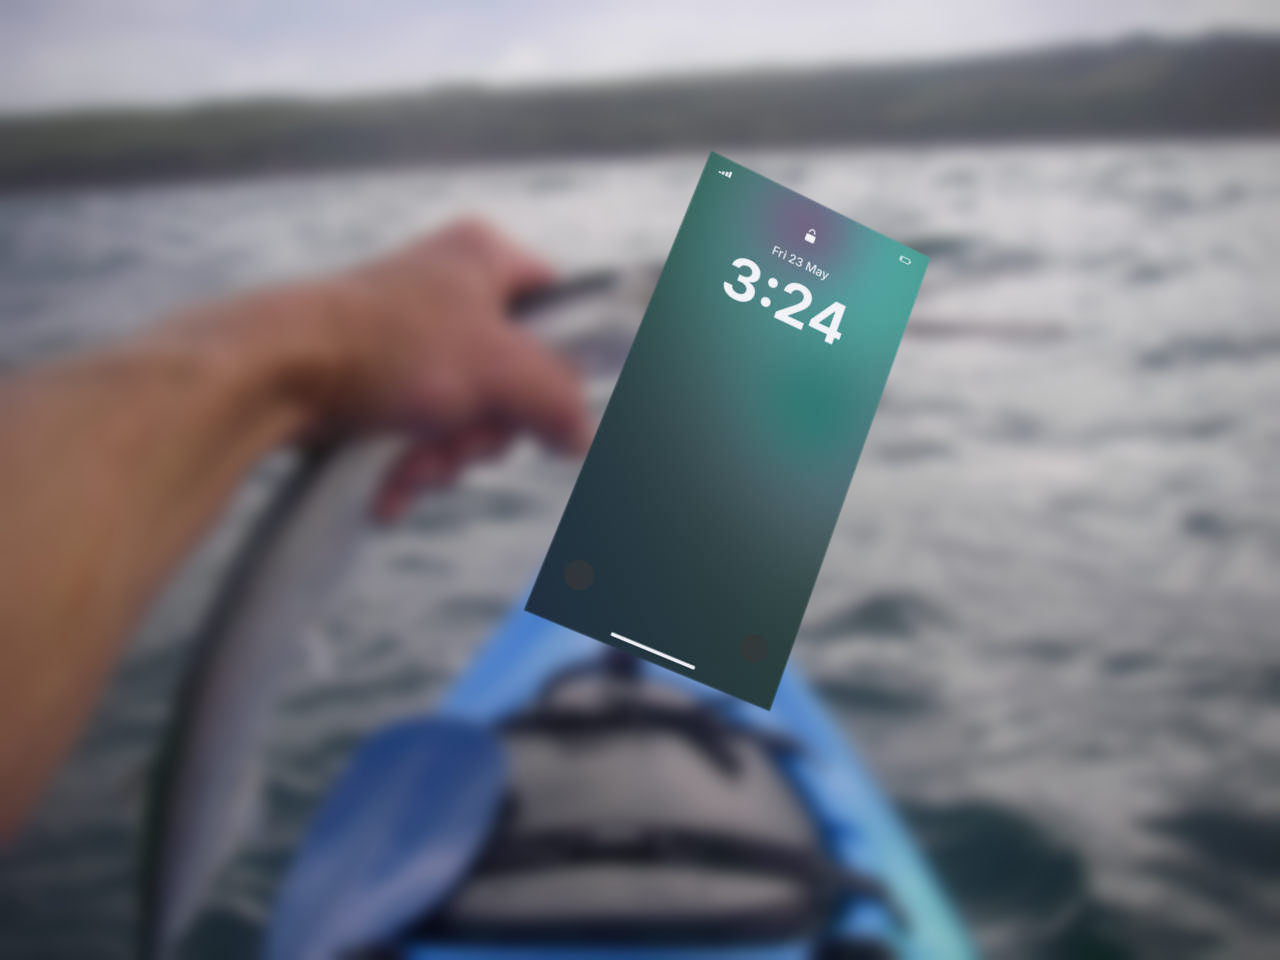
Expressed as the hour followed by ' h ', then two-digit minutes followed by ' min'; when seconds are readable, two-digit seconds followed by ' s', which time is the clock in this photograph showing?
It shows 3 h 24 min
